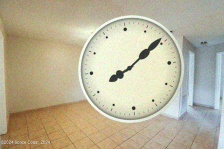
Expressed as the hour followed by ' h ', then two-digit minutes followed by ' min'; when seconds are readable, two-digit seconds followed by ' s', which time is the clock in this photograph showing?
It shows 8 h 09 min
